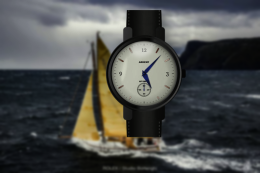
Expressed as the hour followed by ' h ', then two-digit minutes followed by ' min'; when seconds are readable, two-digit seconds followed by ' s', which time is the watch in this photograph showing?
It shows 5 h 07 min
